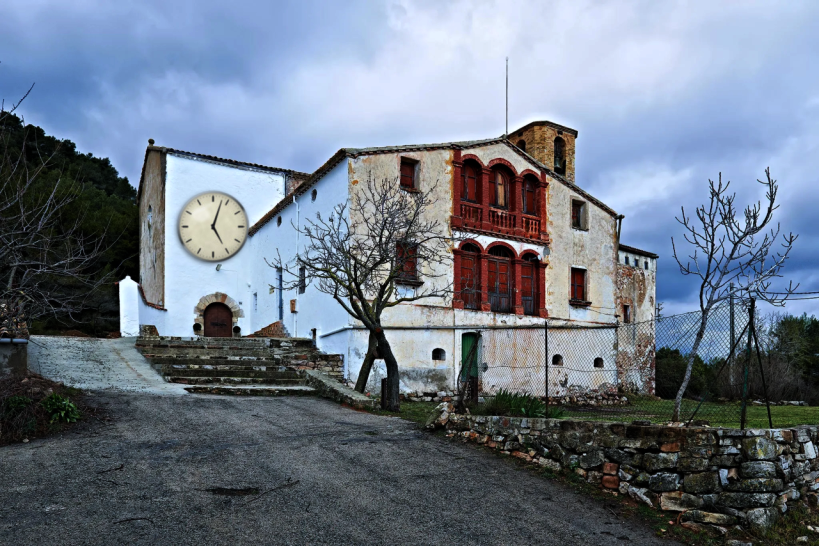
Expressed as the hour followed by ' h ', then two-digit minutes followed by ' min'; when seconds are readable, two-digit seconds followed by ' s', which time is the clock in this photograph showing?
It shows 5 h 03 min
